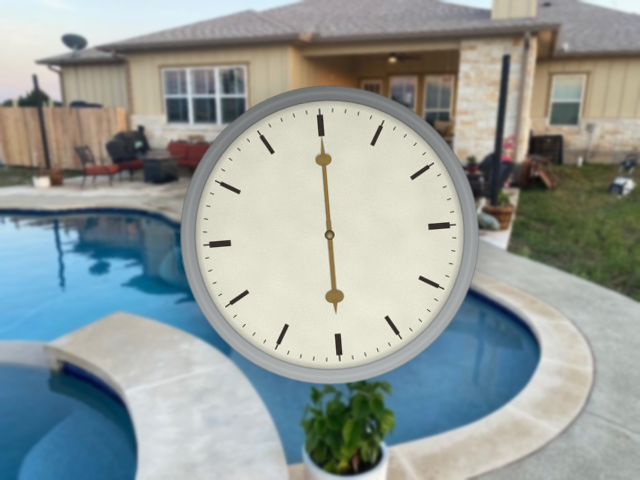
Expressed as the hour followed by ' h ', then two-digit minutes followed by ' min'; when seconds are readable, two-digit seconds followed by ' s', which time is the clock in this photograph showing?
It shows 6 h 00 min
